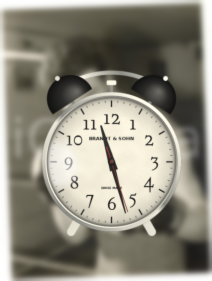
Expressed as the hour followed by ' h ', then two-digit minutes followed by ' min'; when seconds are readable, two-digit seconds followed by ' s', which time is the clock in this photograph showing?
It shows 11 h 27 min 27 s
